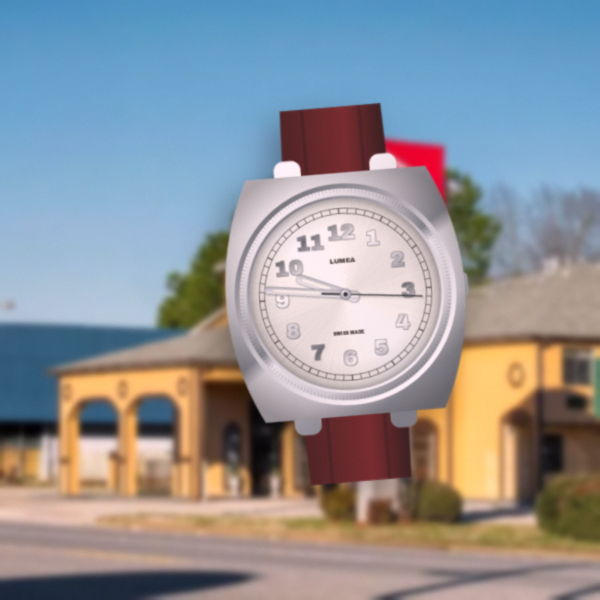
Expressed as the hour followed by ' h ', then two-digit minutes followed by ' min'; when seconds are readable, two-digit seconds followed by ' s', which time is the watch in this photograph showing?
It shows 9 h 46 min 16 s
